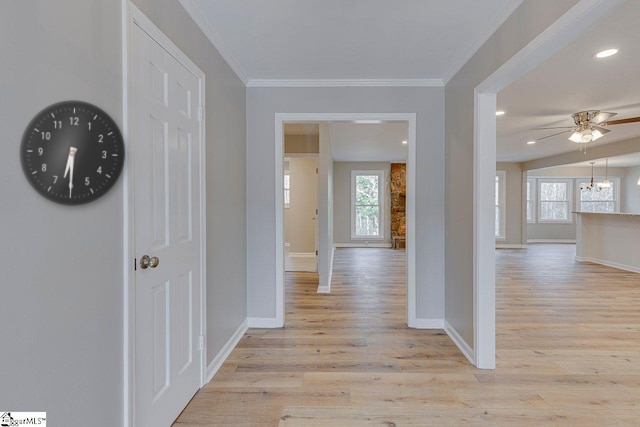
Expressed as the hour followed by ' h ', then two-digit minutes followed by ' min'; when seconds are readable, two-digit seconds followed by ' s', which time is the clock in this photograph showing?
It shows 6 h 30 min
